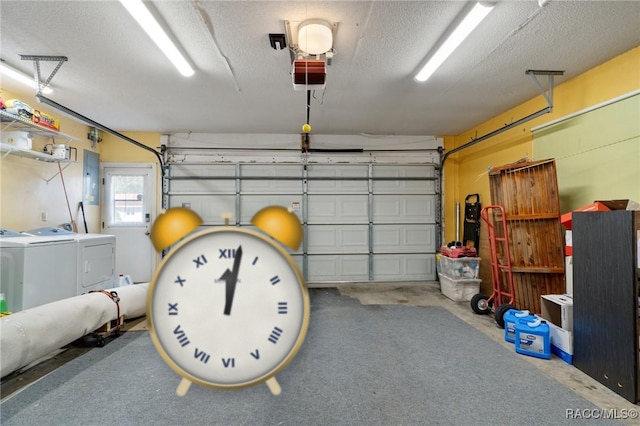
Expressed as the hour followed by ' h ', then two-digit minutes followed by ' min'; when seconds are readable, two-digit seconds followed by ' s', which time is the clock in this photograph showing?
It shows 12 h 02 min
